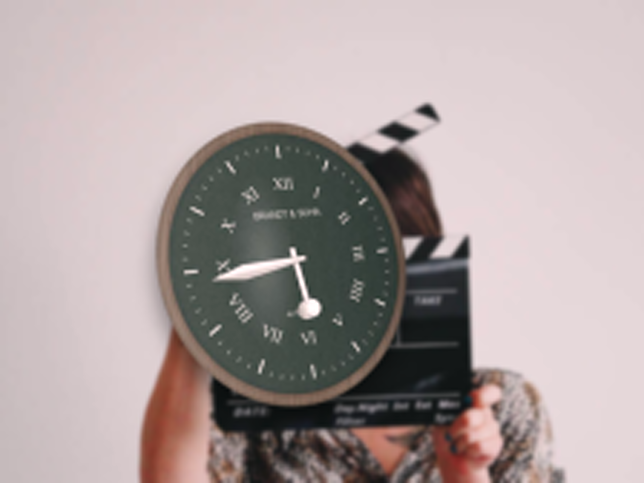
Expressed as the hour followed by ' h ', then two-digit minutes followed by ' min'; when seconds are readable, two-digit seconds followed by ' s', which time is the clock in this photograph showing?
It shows 5 h 44 min
